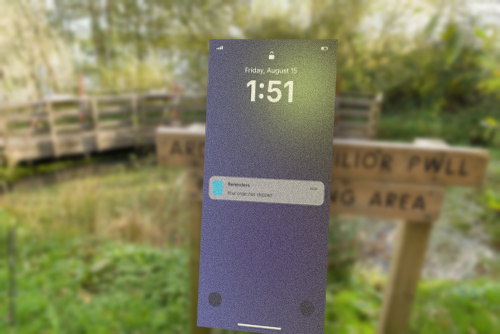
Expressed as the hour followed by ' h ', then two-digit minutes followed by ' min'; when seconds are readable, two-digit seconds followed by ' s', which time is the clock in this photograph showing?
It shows 1 h 51 min
